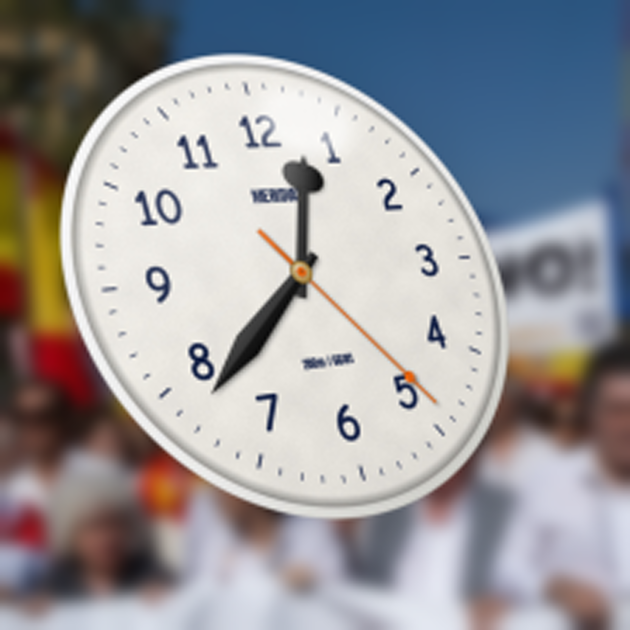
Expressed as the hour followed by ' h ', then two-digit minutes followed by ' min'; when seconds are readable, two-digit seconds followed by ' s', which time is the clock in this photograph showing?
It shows 12 h 38 min 24 s
